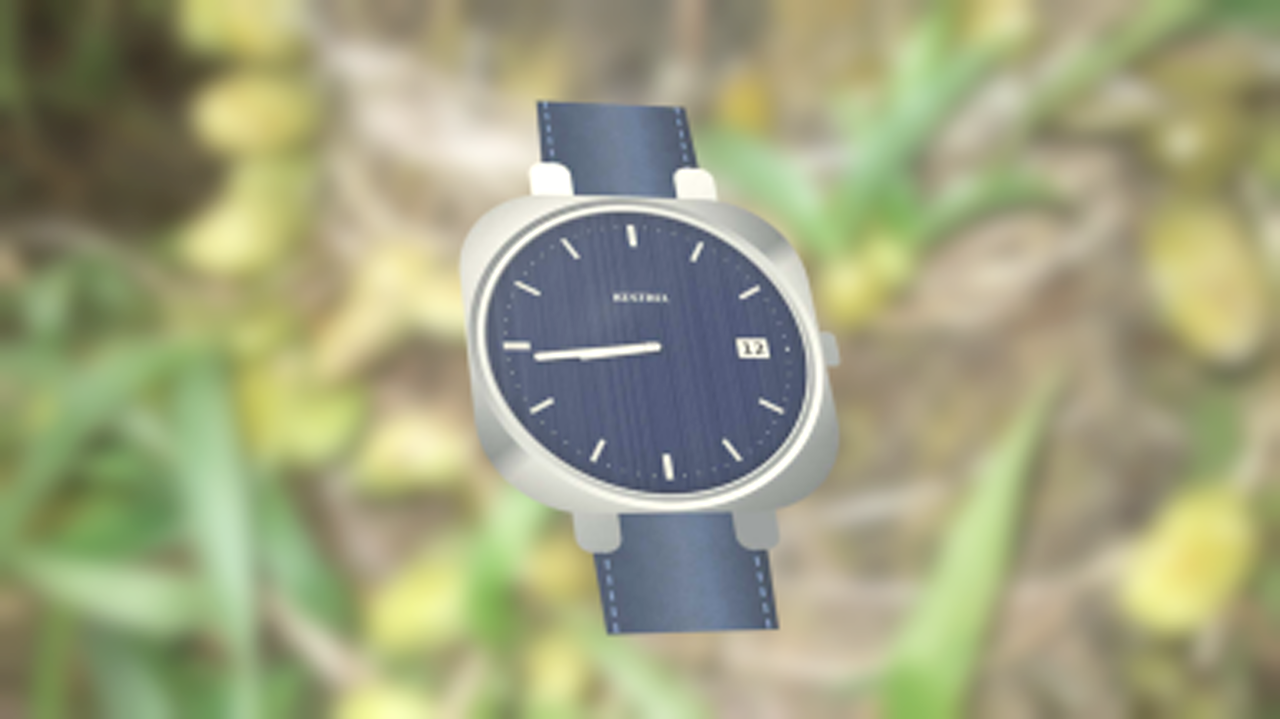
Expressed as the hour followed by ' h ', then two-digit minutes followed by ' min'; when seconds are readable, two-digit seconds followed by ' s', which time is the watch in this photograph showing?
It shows 8 h 44 min
